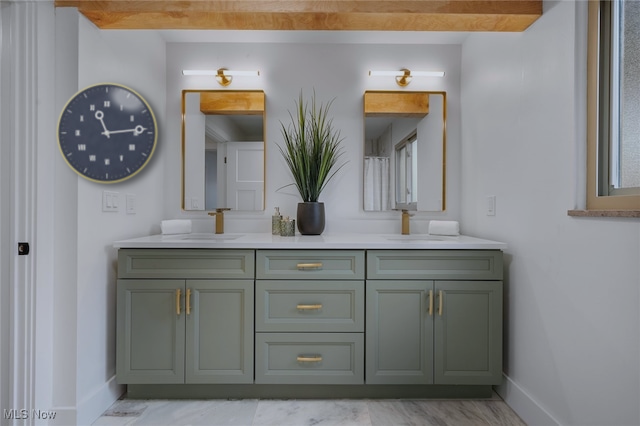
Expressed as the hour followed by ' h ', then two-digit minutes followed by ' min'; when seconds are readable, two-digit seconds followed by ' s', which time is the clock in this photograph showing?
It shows 11 h 14 min
